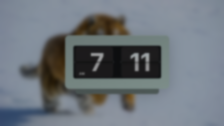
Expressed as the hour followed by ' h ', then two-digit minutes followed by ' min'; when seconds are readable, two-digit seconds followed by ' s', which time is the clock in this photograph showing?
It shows 7 h 11 min
